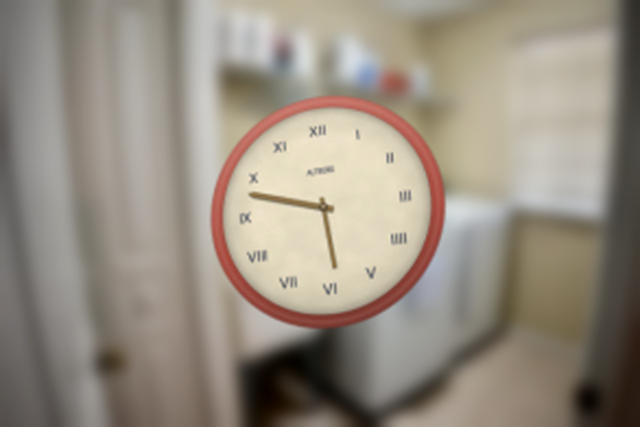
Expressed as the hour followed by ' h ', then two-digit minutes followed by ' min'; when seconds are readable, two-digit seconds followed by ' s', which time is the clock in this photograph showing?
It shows 5 h 48 min
